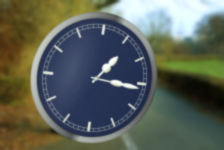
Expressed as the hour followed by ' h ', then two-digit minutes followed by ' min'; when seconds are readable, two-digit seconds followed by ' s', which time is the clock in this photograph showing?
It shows 1 h 16 min
